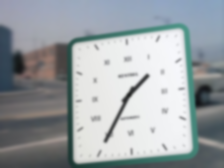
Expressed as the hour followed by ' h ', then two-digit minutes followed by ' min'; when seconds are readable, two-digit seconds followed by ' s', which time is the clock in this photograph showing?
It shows 1 h 35 min
